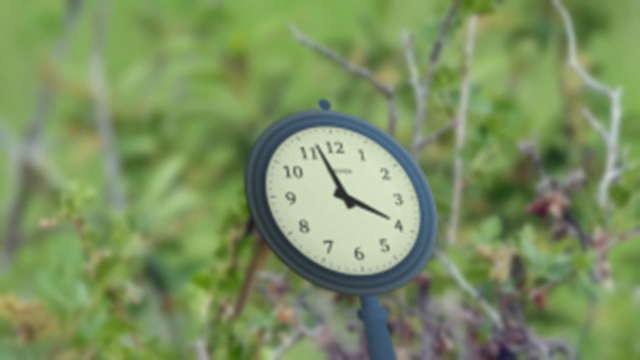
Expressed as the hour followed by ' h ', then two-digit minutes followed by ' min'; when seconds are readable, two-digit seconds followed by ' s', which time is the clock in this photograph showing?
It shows 3 h 57 min
